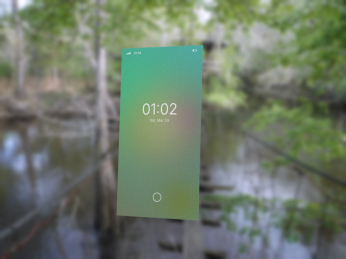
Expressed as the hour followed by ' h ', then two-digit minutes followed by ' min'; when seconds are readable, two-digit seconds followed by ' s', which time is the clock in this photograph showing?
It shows 1 h 02 min
